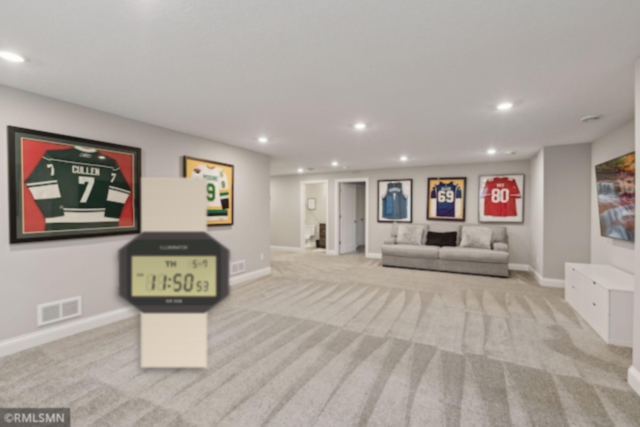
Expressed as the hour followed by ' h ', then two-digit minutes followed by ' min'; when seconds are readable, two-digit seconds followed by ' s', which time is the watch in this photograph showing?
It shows 11 h 50 min
